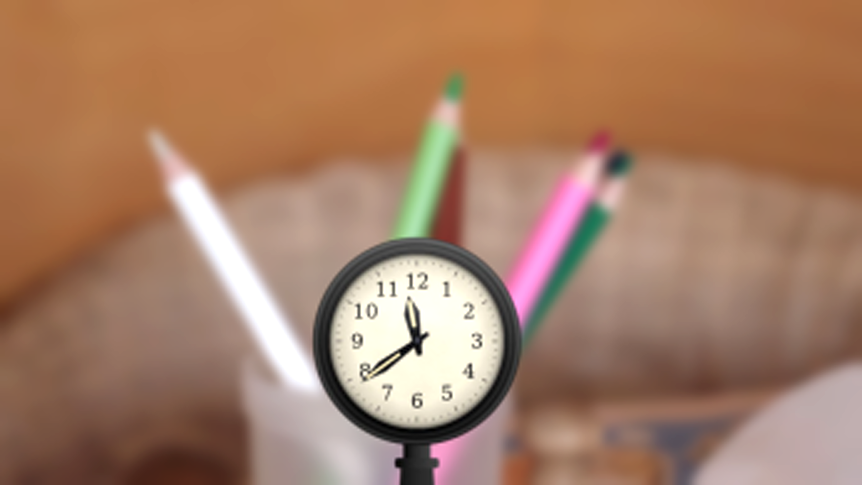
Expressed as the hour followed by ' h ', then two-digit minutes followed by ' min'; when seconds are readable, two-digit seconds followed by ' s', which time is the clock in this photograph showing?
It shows 11 h 39 min
